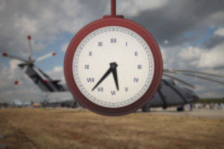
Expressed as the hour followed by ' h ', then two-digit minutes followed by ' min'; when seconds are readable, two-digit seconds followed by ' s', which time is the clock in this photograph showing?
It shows 5 h 37 min
